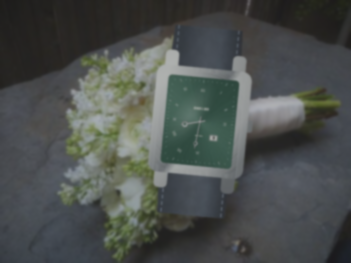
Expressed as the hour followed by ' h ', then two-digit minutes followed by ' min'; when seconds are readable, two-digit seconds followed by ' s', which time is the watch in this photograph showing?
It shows 8 h 31 min
